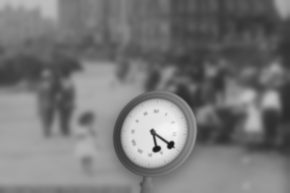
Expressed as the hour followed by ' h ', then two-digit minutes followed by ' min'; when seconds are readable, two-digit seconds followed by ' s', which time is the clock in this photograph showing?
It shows 5 h 20 min
